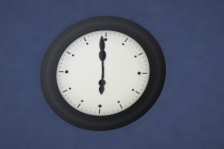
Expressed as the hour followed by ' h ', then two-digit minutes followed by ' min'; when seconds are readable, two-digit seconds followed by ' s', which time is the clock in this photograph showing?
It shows 5 h 59 min
